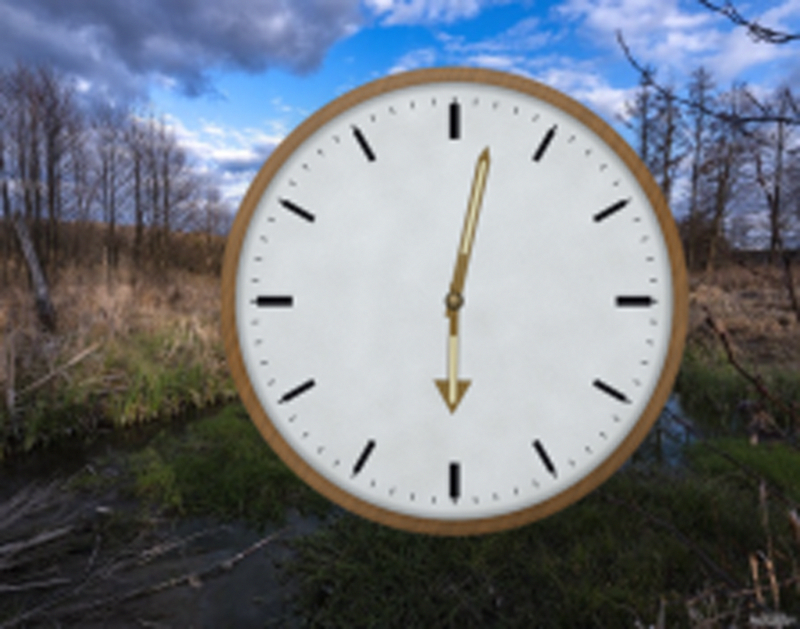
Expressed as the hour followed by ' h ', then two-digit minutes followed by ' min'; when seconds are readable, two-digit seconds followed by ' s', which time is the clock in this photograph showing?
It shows 6 h 02 min
